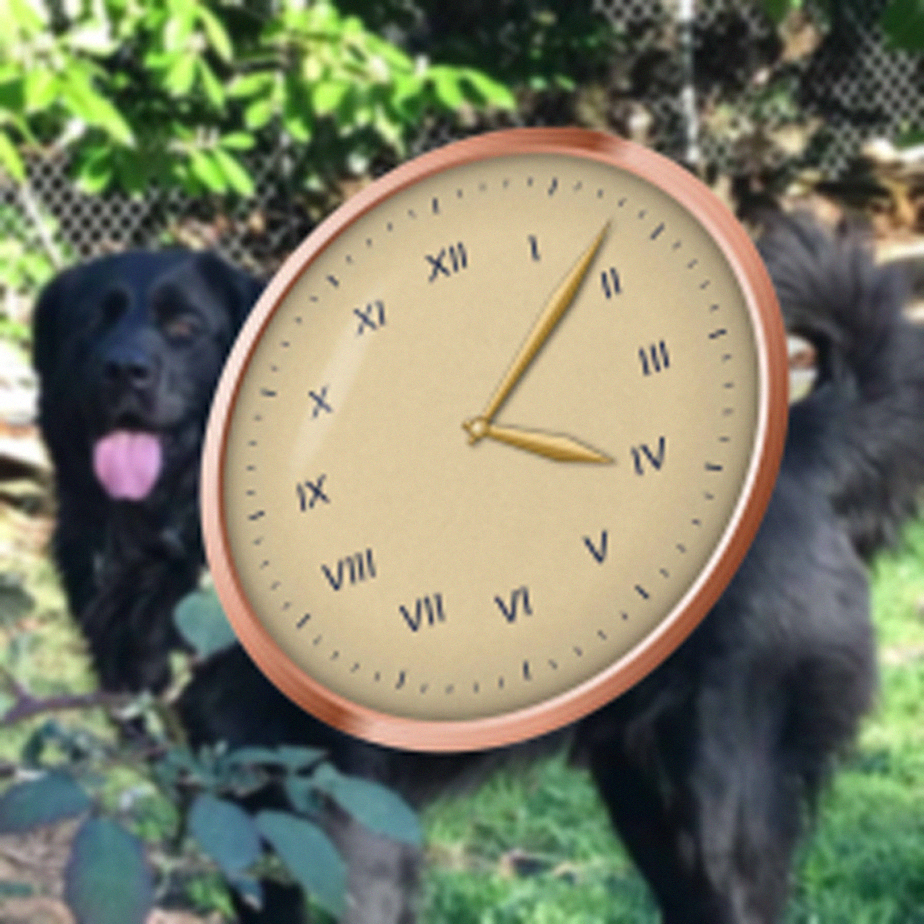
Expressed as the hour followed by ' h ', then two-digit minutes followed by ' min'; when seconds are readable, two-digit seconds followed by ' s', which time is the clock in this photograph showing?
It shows 4 h 08 min
